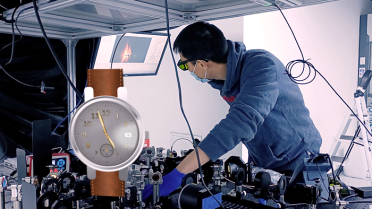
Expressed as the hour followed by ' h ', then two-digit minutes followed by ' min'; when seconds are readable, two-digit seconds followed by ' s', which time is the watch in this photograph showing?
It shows 4 h 57 min
